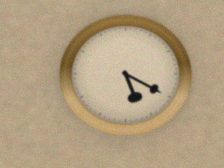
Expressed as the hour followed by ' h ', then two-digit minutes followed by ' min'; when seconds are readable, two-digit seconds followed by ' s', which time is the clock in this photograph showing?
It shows 5 h 20 min
